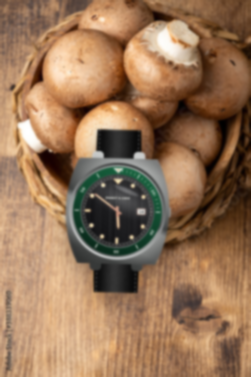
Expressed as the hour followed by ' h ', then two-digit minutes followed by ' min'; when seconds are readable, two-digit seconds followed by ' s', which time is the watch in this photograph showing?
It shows 5 h 51 min
